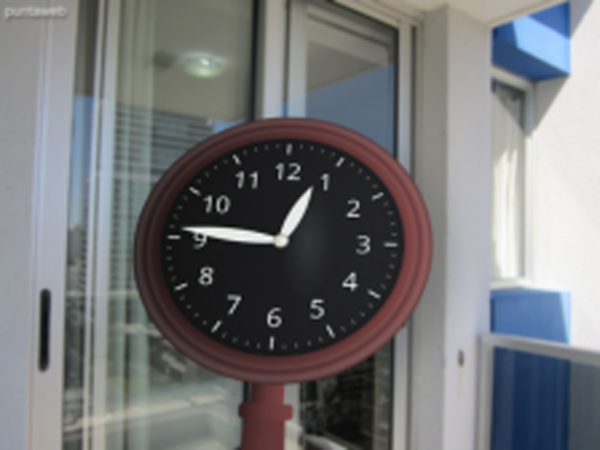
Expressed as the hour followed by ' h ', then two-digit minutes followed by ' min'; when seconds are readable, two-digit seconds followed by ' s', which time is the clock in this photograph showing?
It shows 12 h 46 min
